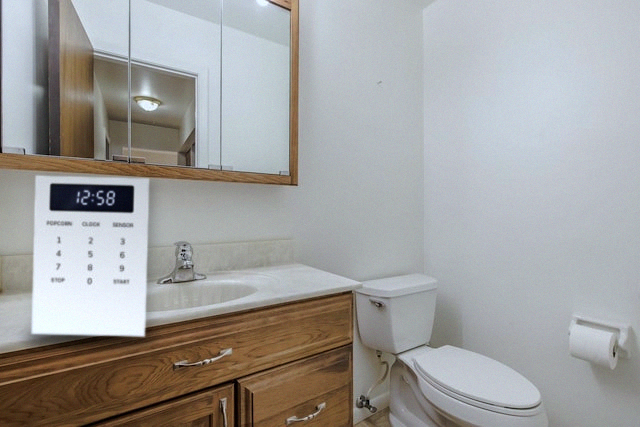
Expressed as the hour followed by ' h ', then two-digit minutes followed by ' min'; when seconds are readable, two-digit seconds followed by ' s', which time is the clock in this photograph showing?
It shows 12 h 58 min
